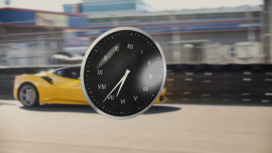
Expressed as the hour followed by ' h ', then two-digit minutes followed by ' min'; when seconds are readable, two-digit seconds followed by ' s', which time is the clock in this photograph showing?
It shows 6 h 36 min
